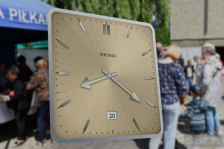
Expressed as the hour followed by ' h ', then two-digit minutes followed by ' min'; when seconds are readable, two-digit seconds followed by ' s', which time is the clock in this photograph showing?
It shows 8 h 21 min
